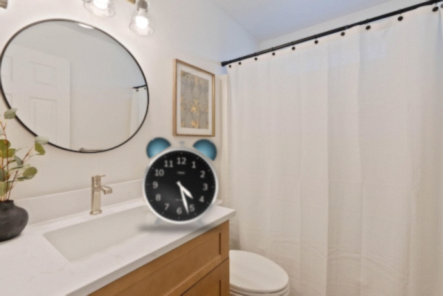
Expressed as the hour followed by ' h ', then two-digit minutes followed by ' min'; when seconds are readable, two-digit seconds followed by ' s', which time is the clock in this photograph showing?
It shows 4 h 27 min
